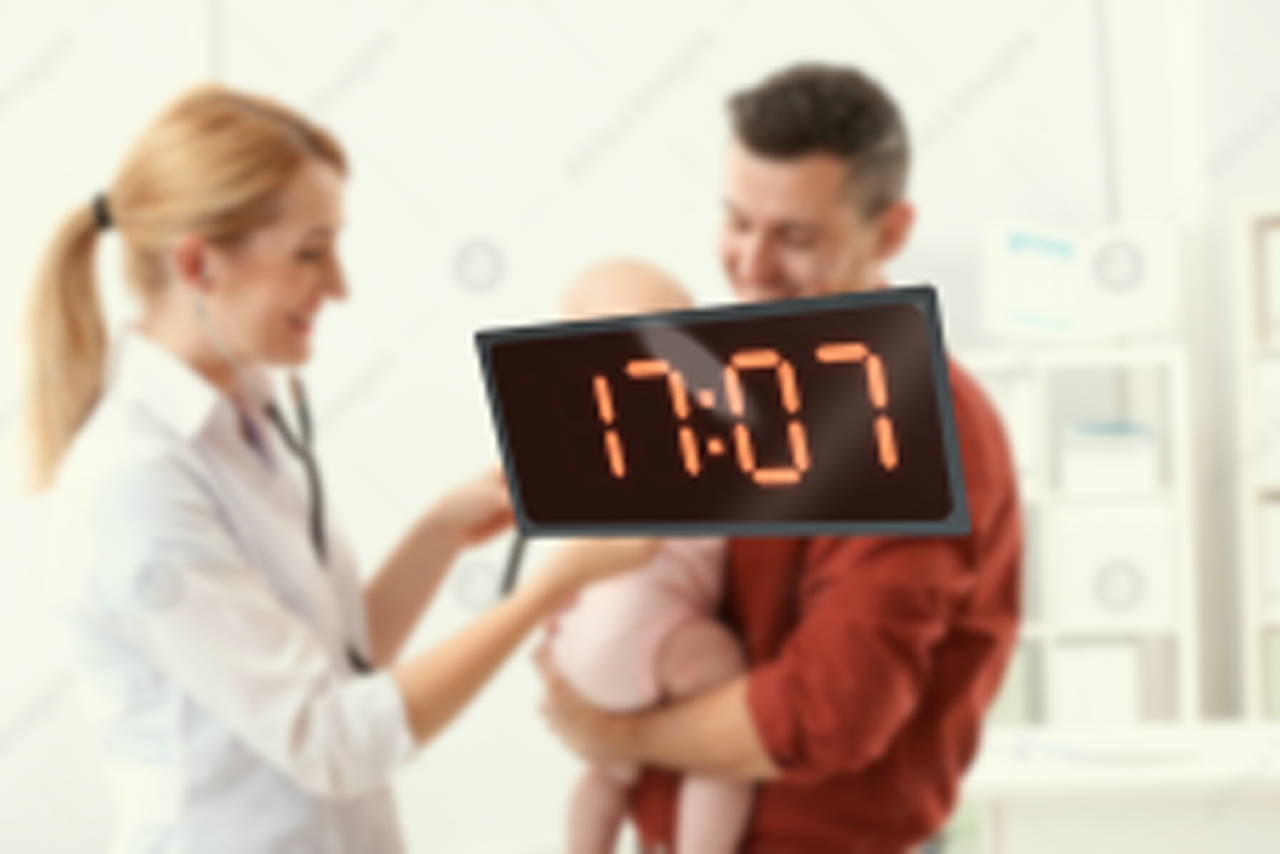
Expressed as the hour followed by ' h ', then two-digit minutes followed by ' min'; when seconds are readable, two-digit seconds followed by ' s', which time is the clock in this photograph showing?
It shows 17 h 07 min
